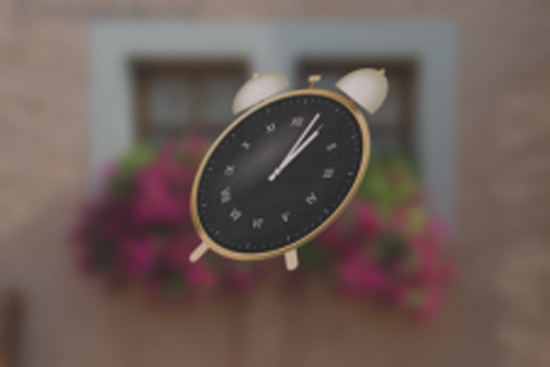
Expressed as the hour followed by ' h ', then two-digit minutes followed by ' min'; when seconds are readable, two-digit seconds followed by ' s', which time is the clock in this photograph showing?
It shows 1 h 03 min
